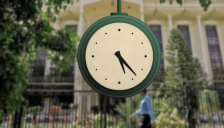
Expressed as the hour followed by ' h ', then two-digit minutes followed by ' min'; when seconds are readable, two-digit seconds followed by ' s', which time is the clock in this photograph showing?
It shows 5 h 23 min
